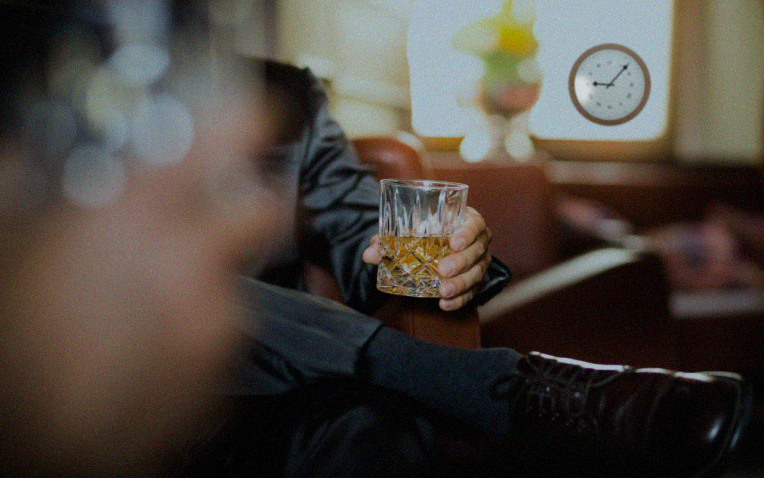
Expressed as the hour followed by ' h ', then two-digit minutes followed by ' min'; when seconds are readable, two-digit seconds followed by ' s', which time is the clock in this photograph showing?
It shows 9 h 07 min
